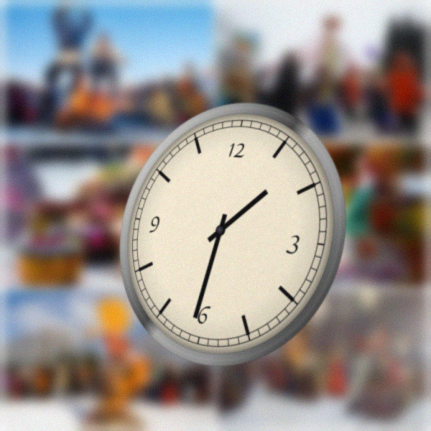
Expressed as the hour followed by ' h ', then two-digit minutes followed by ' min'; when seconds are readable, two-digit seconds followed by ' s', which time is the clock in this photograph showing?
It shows 1 h 31 min
